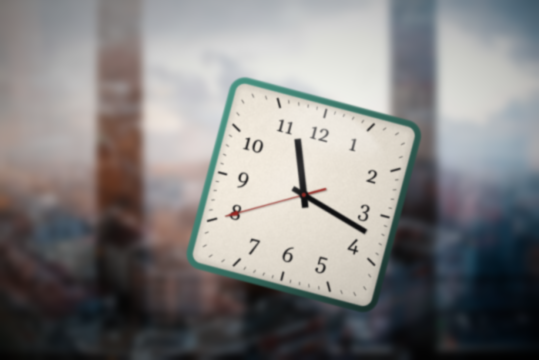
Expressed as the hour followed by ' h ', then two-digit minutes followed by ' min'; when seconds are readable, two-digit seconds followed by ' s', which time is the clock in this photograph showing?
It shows 11 h 17 min 40 s
